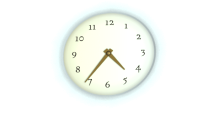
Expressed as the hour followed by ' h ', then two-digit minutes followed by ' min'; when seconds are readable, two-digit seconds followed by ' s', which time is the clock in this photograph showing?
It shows 4 h 36 min
